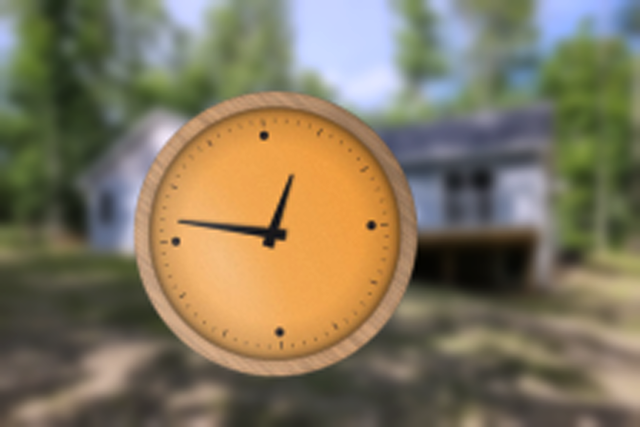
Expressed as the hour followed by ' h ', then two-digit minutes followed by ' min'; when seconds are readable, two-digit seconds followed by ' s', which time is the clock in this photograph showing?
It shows 12 h 47 min
